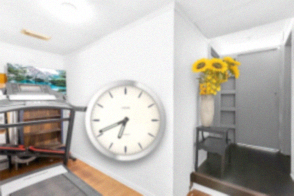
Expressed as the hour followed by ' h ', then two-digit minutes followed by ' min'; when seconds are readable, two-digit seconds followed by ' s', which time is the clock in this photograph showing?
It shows 6 h 41 min
